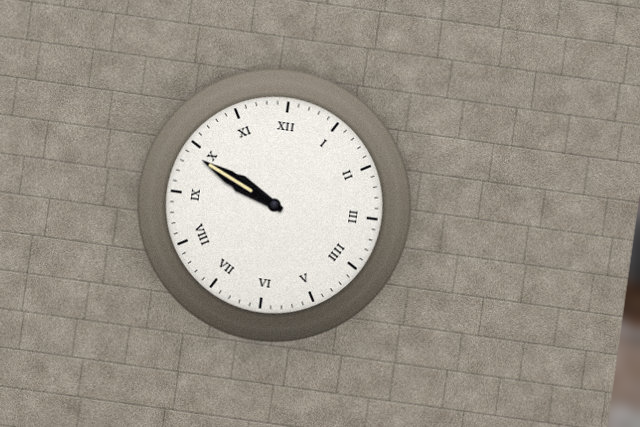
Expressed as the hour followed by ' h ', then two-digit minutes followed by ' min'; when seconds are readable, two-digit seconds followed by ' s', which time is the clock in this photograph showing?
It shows 9 h 49 min
